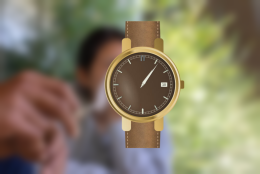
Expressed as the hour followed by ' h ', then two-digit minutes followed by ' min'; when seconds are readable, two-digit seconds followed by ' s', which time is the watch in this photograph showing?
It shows 1 h 06 min
